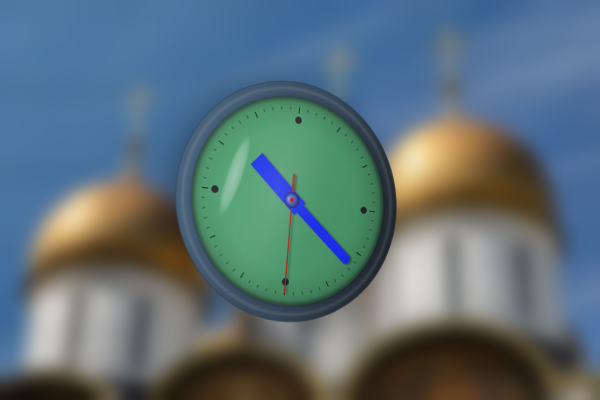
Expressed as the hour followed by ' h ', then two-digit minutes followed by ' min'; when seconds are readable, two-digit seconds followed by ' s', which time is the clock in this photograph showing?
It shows 10 h 21 min 30 s
